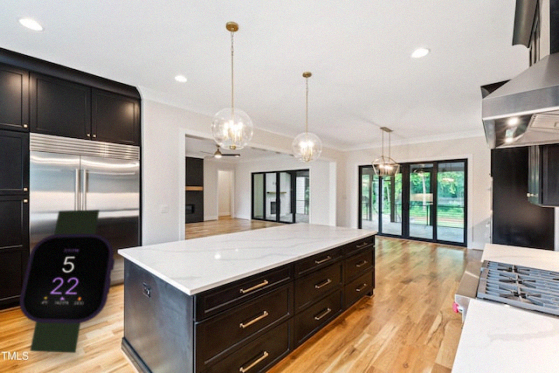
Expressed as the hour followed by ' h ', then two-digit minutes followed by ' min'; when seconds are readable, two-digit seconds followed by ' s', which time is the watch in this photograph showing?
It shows 5 h 22 min
